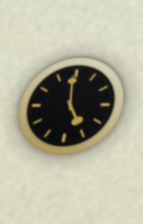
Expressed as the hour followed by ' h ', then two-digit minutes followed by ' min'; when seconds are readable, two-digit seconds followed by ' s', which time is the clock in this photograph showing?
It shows 4 h 59 min
